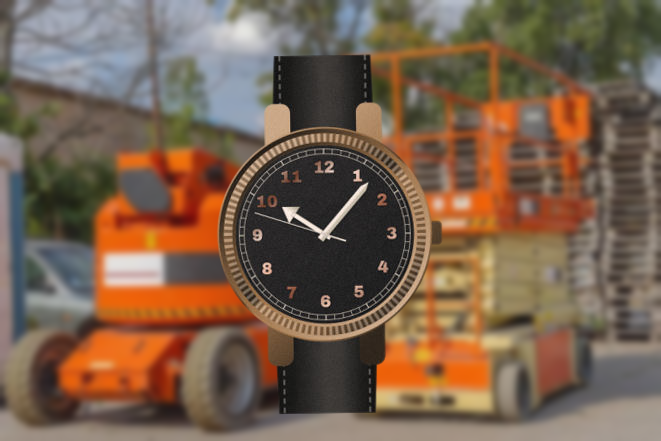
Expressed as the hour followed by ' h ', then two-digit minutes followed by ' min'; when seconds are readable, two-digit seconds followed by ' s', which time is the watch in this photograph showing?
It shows 10 h 06 min 48 s
